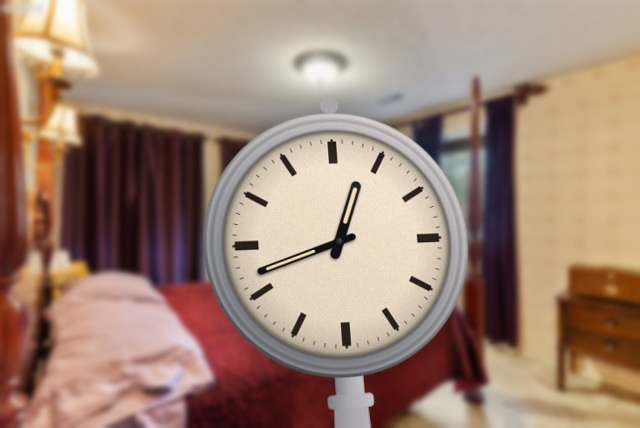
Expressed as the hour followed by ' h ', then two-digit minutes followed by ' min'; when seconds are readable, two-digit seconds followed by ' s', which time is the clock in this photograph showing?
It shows 12 h 42 min
